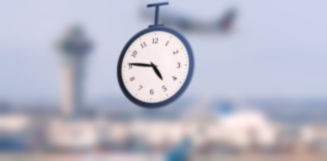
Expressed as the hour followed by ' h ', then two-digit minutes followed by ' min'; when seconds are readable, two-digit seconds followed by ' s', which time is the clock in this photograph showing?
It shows 4 h 46 min
